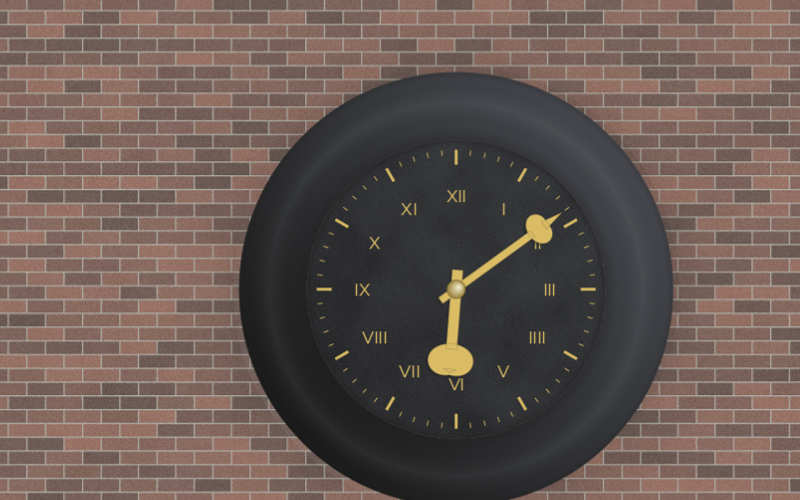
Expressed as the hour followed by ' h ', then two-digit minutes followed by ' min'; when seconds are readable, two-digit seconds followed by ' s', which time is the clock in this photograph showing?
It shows 6 h 09 min
